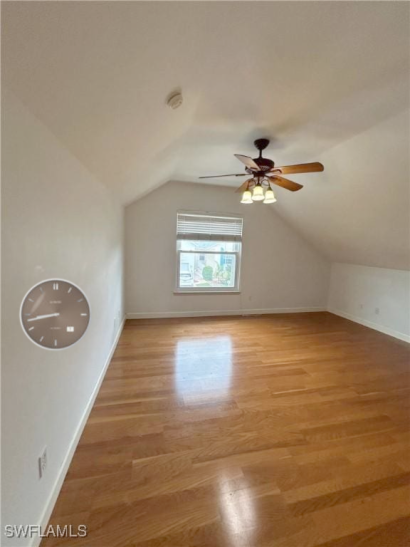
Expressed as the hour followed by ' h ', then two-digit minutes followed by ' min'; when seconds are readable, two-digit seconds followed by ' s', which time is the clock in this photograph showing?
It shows 8 h 43 min
